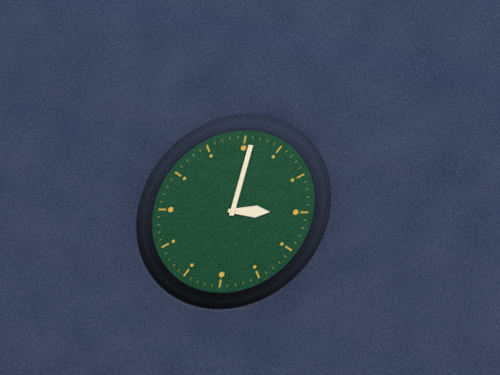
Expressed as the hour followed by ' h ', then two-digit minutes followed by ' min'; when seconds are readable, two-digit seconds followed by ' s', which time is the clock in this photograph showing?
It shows 3 h 01 min
